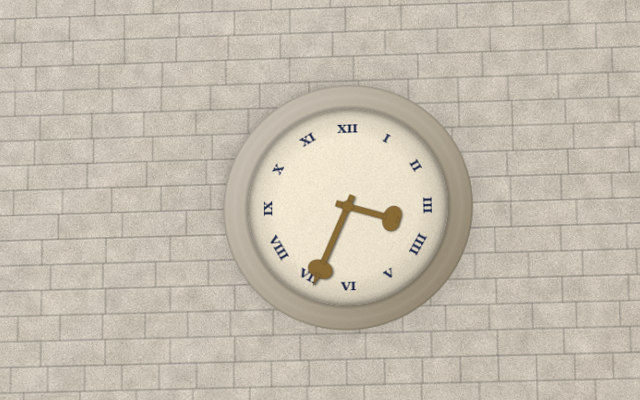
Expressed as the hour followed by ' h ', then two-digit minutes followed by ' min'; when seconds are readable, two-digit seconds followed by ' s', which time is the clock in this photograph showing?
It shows 3 h 34 min
